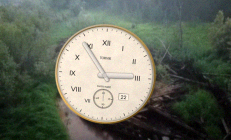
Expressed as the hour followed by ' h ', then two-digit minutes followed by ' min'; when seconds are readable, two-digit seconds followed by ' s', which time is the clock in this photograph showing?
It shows 2 h 54 min
